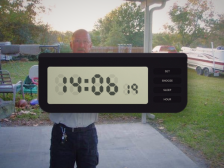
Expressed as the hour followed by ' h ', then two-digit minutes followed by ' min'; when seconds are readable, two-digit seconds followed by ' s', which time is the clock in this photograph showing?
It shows 14 h 06 min 19 s
